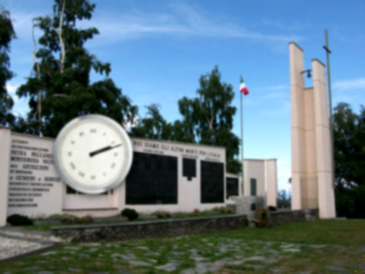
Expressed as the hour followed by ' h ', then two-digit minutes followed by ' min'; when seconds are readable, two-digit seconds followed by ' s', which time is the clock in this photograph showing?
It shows 2 h 12 min
